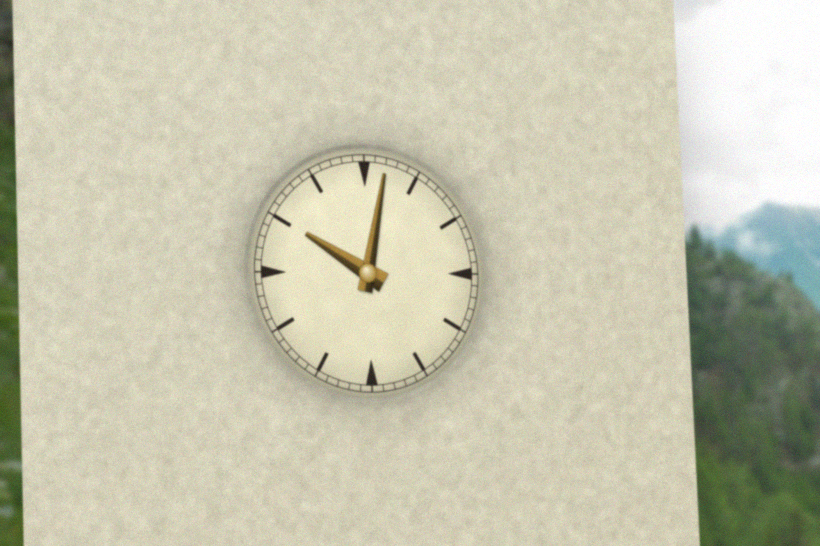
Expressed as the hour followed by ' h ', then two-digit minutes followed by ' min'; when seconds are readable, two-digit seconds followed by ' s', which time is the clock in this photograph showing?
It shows 10 h 02 min
